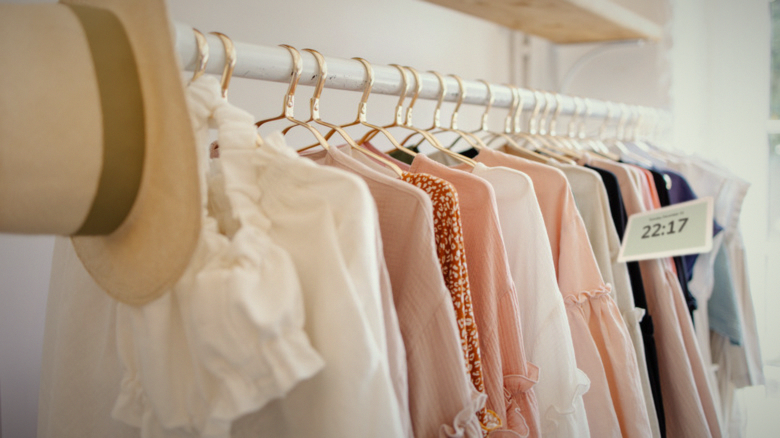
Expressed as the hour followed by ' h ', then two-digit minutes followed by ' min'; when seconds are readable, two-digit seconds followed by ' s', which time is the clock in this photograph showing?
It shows 22 h 17 min
